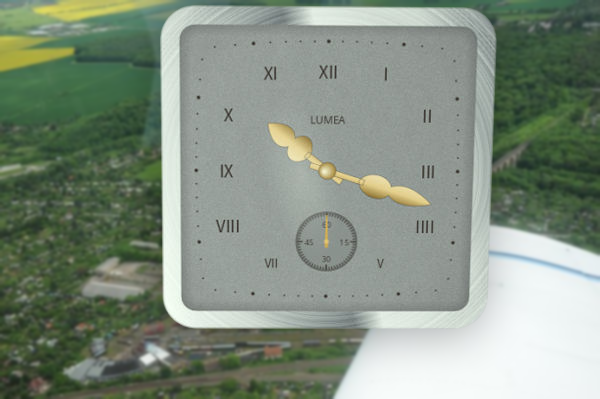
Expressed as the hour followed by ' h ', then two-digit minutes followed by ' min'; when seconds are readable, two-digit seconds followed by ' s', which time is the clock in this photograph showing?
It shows 10 h 18 min
